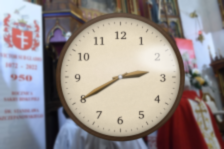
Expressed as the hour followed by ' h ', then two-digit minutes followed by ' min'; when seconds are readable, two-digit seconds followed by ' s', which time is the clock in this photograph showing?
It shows 2 h 40 min
